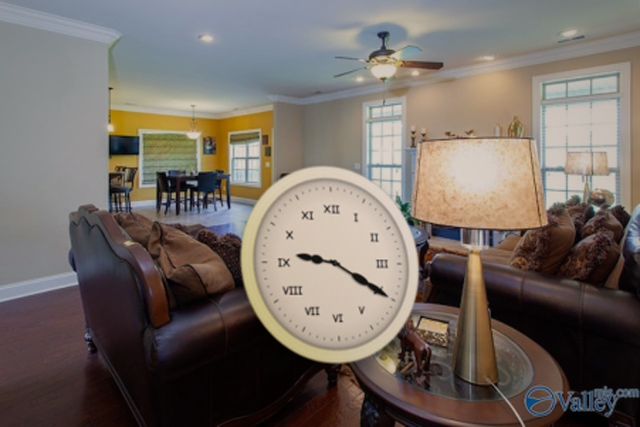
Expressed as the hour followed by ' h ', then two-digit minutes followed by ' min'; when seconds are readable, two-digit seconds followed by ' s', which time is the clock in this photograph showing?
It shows 9 h 20 min
